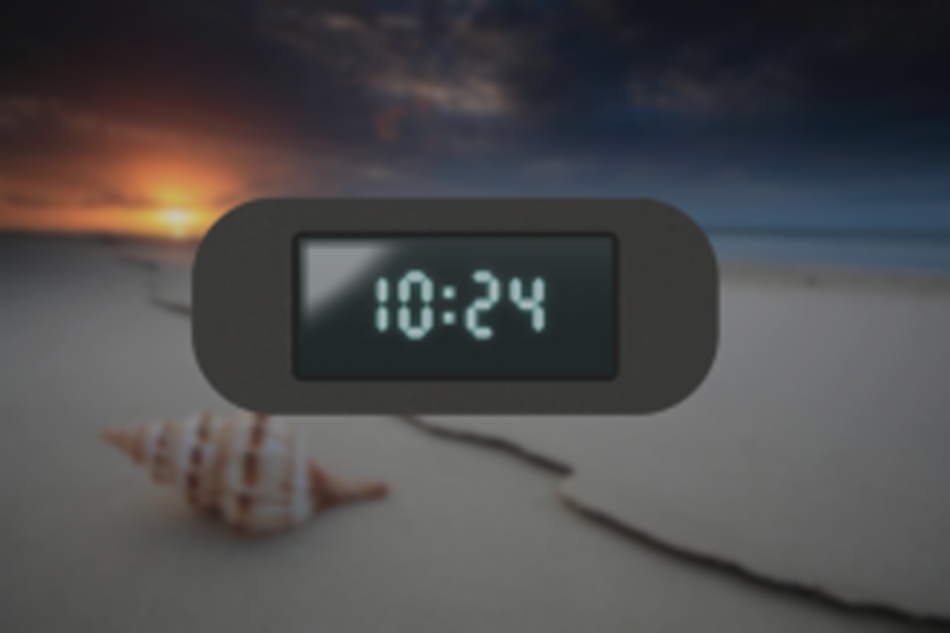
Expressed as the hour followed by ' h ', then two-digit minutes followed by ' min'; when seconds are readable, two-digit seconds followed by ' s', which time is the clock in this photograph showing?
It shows 10 h 24 min
